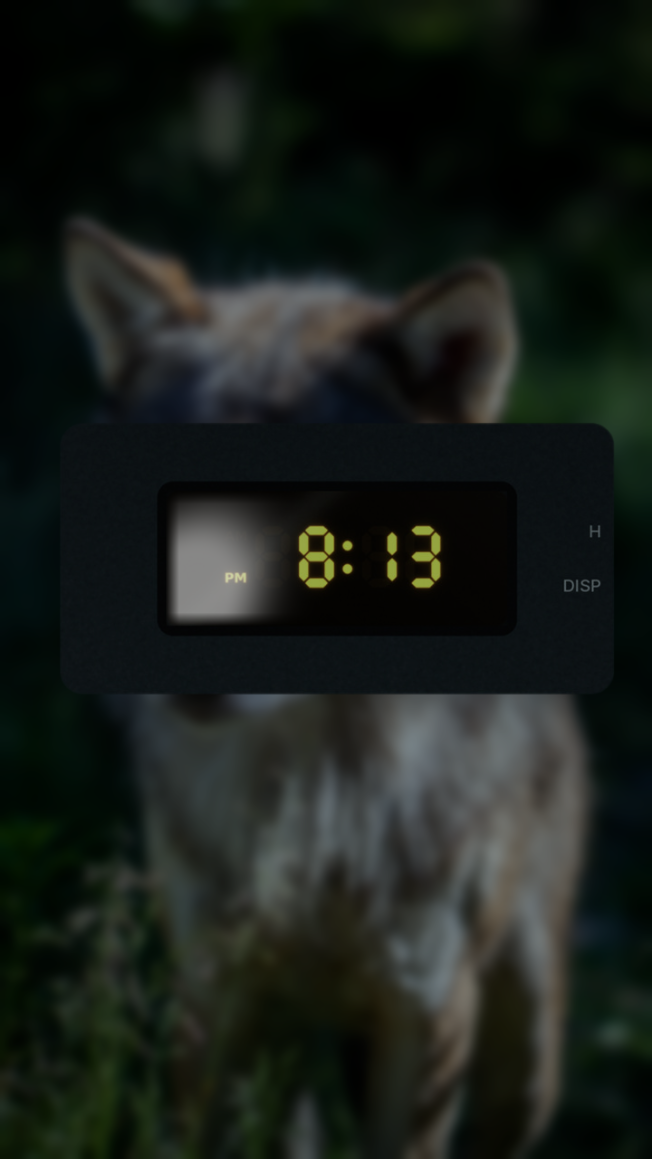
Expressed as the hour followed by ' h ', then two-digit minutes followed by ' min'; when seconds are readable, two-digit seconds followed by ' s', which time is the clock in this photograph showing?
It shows 8 h 13 min
